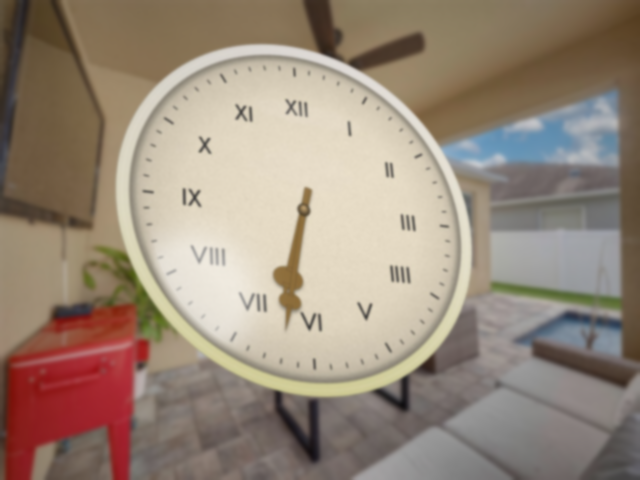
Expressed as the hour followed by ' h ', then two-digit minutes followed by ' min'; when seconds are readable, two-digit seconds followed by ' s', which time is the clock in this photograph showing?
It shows 6 h 32 min
